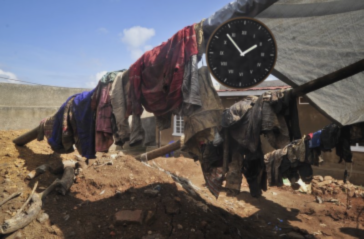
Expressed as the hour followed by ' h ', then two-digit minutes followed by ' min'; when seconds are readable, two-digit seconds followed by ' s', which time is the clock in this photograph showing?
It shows 1 h 53 min
